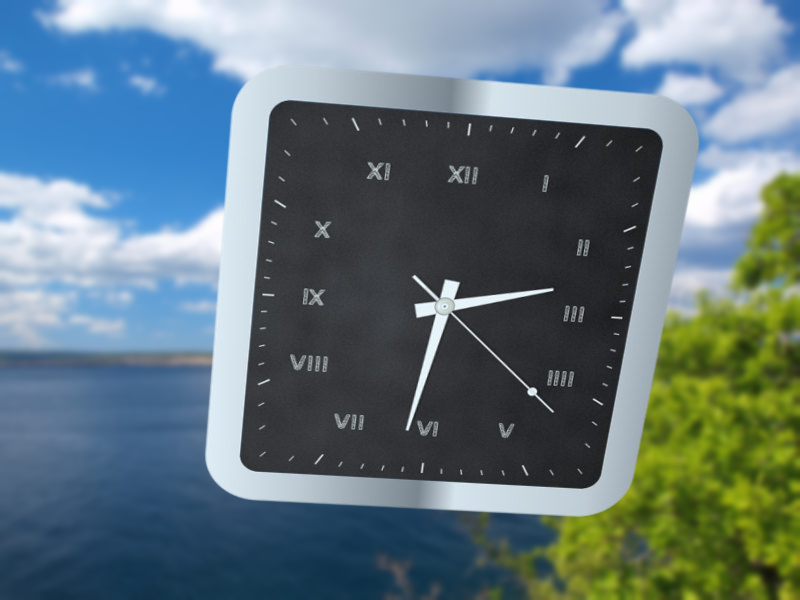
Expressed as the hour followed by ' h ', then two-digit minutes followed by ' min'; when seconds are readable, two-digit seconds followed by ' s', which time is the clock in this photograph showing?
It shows 2 h 31 min 22 s
